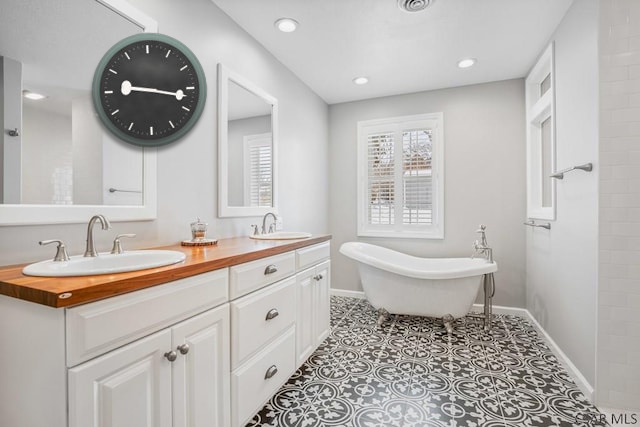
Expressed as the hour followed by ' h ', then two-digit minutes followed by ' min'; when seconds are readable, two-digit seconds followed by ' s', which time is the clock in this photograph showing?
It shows 9 h 17 min
